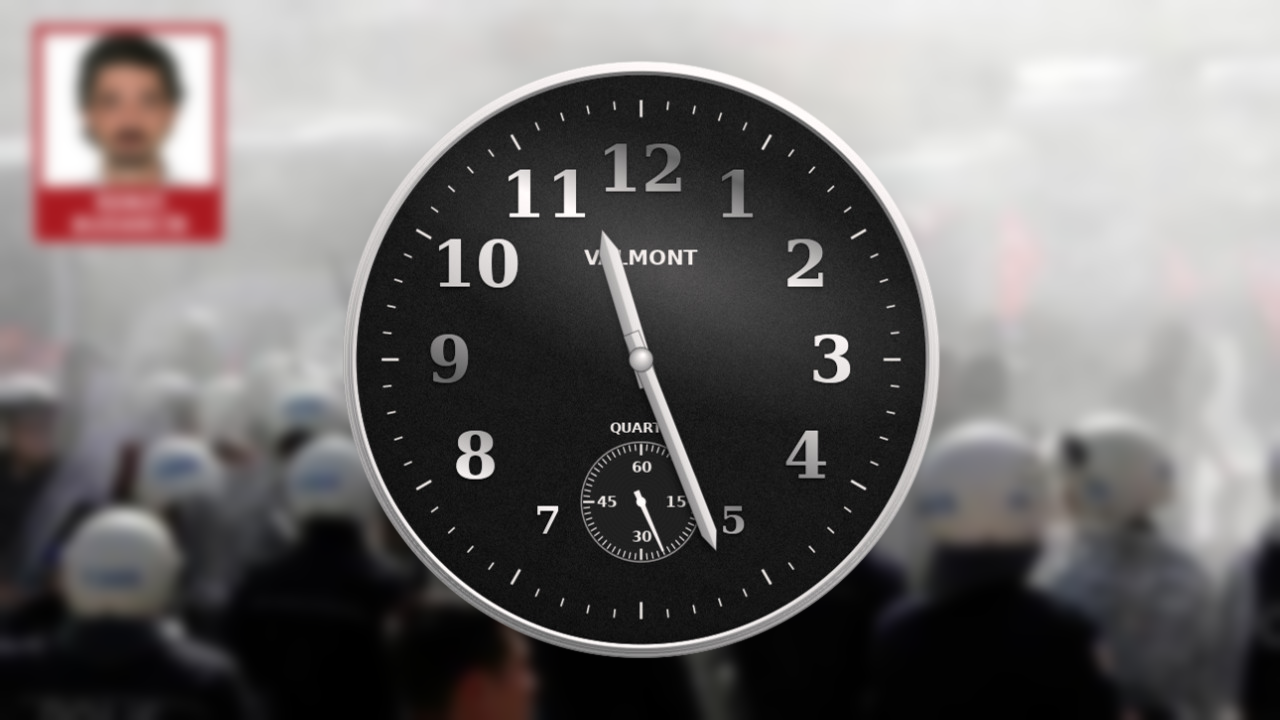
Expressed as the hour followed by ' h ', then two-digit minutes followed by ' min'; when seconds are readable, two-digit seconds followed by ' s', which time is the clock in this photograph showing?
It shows 11 h 26 min 26 s
